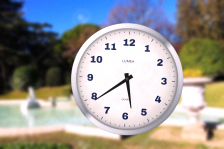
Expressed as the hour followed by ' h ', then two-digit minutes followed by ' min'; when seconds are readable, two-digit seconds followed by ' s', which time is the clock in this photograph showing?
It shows 5 h 39 min
